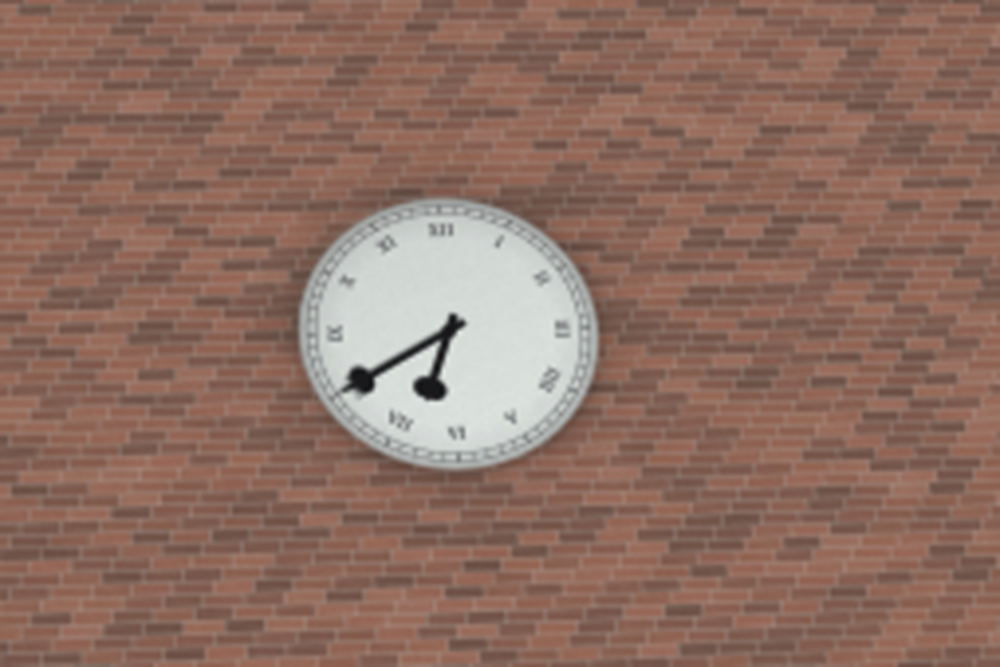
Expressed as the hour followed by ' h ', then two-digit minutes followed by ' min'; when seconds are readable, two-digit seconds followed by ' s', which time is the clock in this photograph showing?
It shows 6 h 40 min
